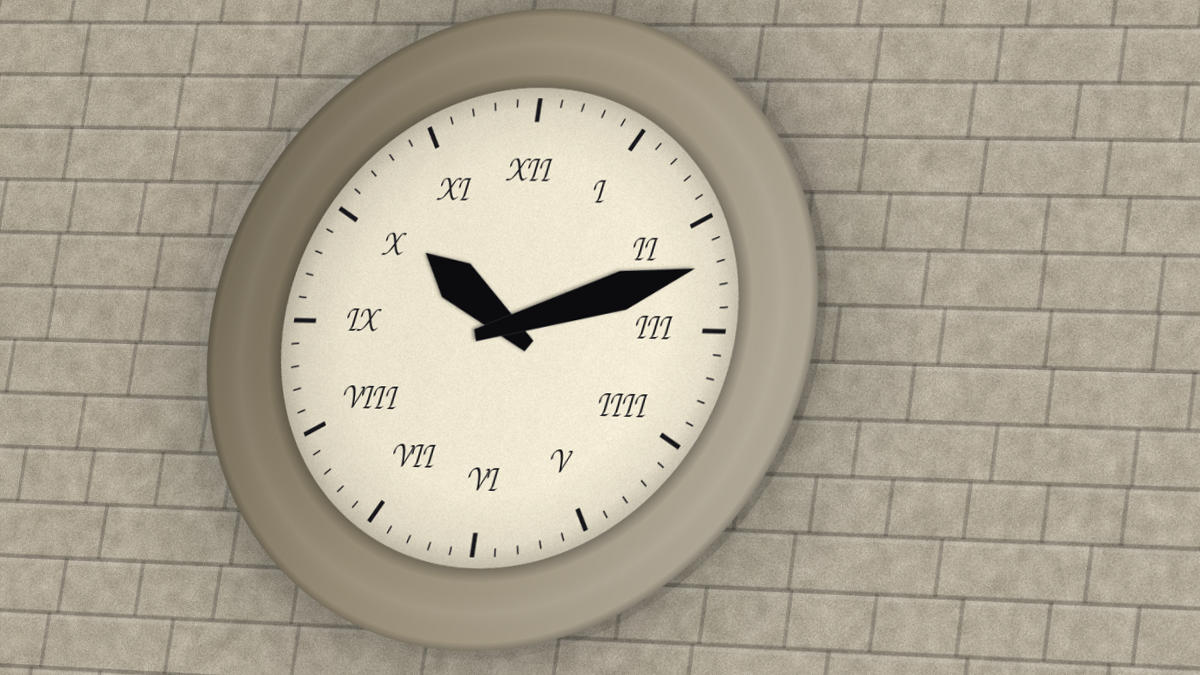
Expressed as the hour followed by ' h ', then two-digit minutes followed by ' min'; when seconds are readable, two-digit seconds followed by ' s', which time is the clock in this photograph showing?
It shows 10 h 12 min
